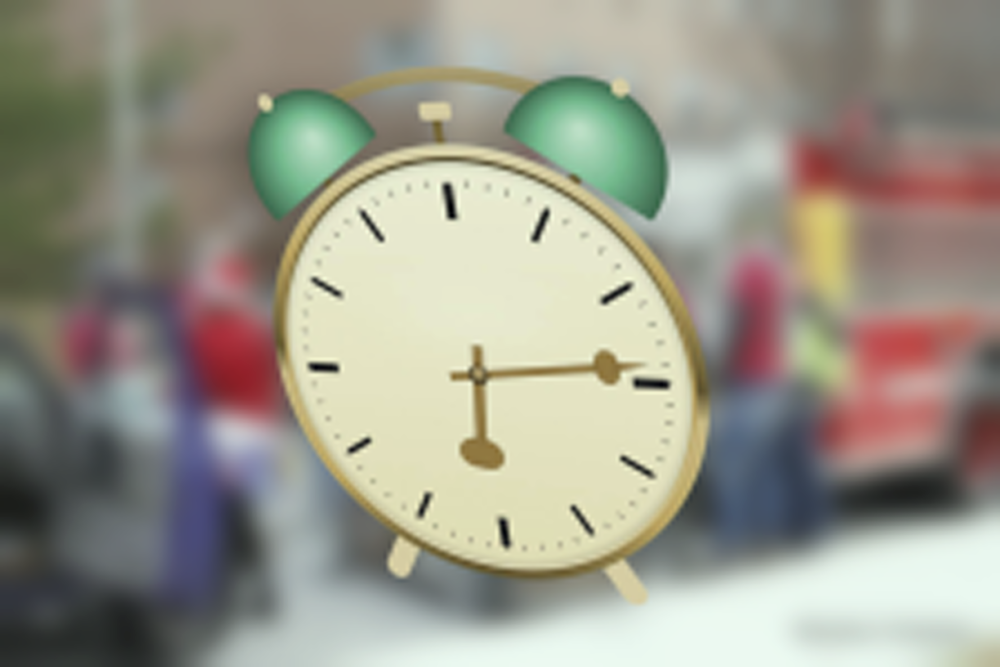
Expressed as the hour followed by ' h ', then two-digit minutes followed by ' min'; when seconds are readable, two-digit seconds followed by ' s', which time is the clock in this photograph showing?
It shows 6 h 14 min
